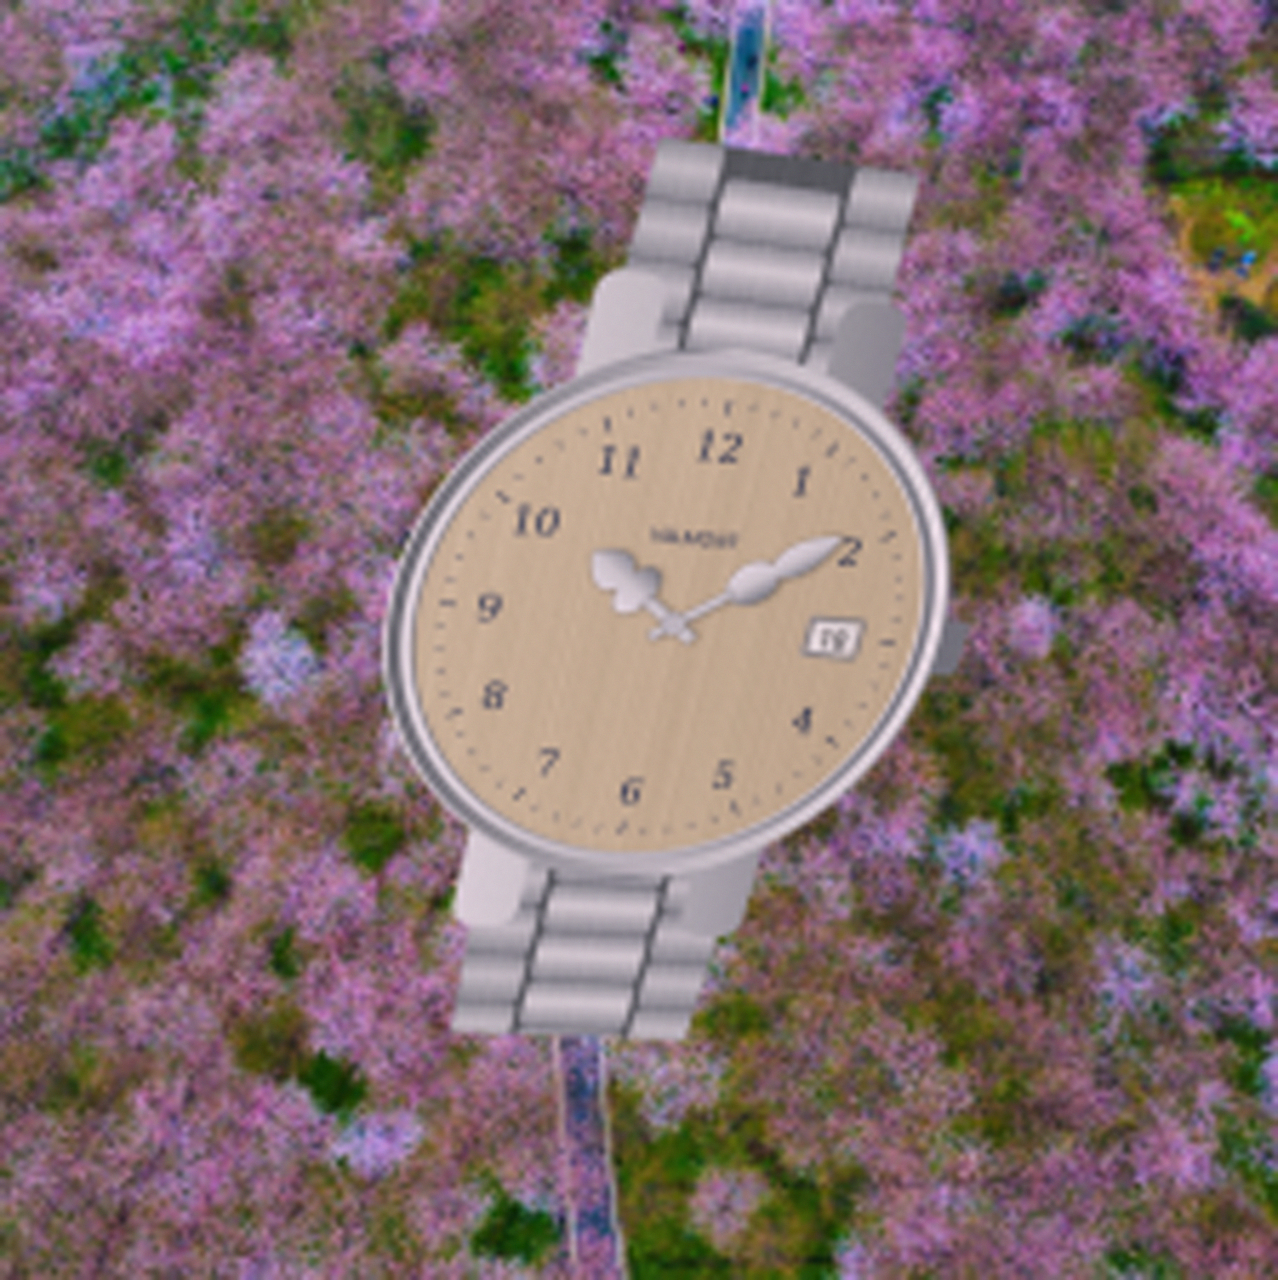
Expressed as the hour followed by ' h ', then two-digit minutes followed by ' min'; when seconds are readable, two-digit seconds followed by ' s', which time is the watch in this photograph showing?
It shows 10 h 09 min
